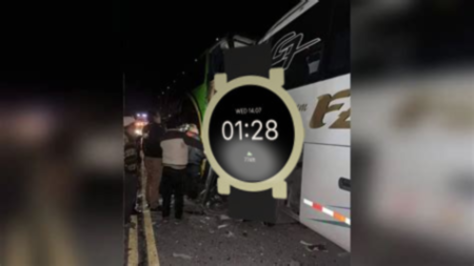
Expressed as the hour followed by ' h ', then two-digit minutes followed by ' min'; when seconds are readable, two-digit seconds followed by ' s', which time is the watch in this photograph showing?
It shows 1 h 28 min
